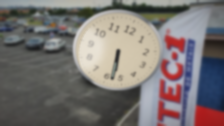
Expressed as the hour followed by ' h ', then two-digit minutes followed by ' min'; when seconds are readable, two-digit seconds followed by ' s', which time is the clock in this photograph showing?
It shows 5 h 28 min
